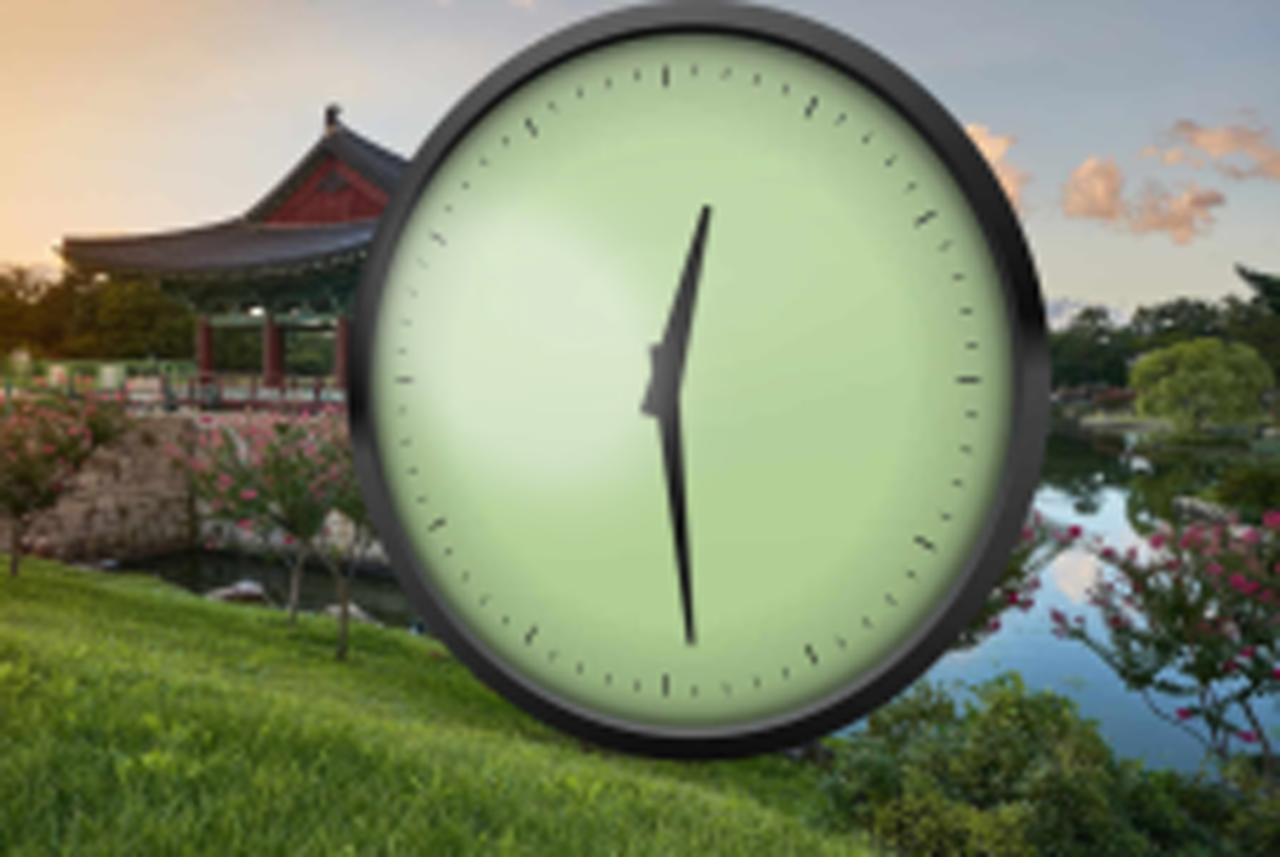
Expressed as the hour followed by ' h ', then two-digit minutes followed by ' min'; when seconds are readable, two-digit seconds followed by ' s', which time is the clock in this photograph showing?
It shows 12 h 29 min
